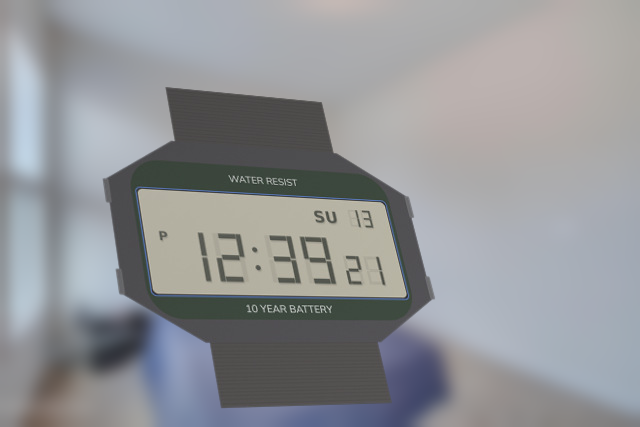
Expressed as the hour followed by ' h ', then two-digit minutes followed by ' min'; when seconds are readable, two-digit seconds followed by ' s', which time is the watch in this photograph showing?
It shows 12 h 39 min 21 s
